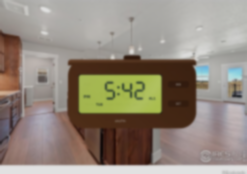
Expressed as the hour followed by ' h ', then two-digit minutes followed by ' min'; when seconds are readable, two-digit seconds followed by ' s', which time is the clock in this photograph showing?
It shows 5 h 42 min
